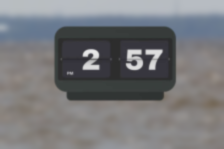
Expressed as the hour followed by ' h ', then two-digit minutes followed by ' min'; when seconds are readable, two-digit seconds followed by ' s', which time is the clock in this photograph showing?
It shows 2 h 57 min
